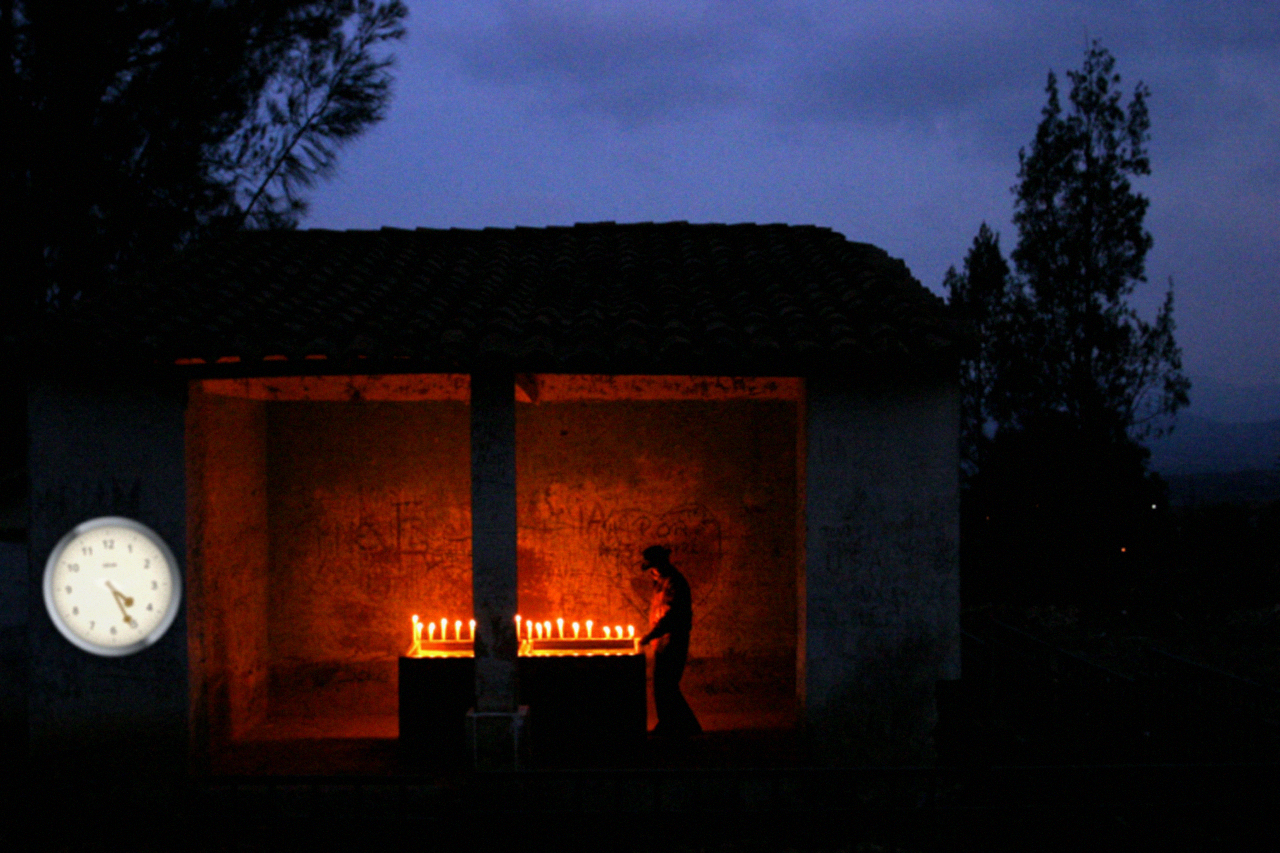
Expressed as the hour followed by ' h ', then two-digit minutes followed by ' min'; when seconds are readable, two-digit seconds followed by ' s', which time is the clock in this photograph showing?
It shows 4 h 26 min
